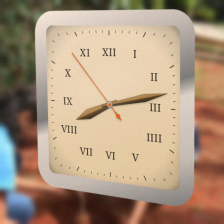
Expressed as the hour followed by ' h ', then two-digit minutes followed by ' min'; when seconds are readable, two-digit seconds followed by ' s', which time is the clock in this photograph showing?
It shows 8 h 12 min 53 s
